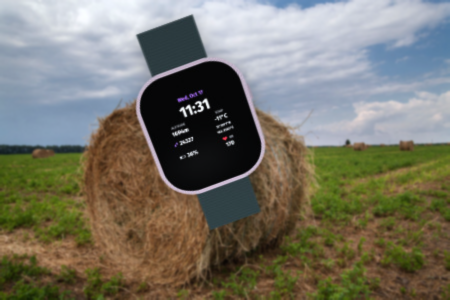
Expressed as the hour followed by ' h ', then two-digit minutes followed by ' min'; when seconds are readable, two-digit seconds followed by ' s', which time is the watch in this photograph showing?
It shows 11 h 31 min
